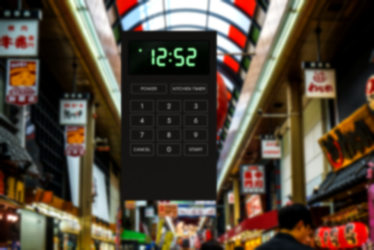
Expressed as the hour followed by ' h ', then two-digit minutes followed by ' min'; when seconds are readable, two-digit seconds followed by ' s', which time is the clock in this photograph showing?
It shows 12 h 52 min
